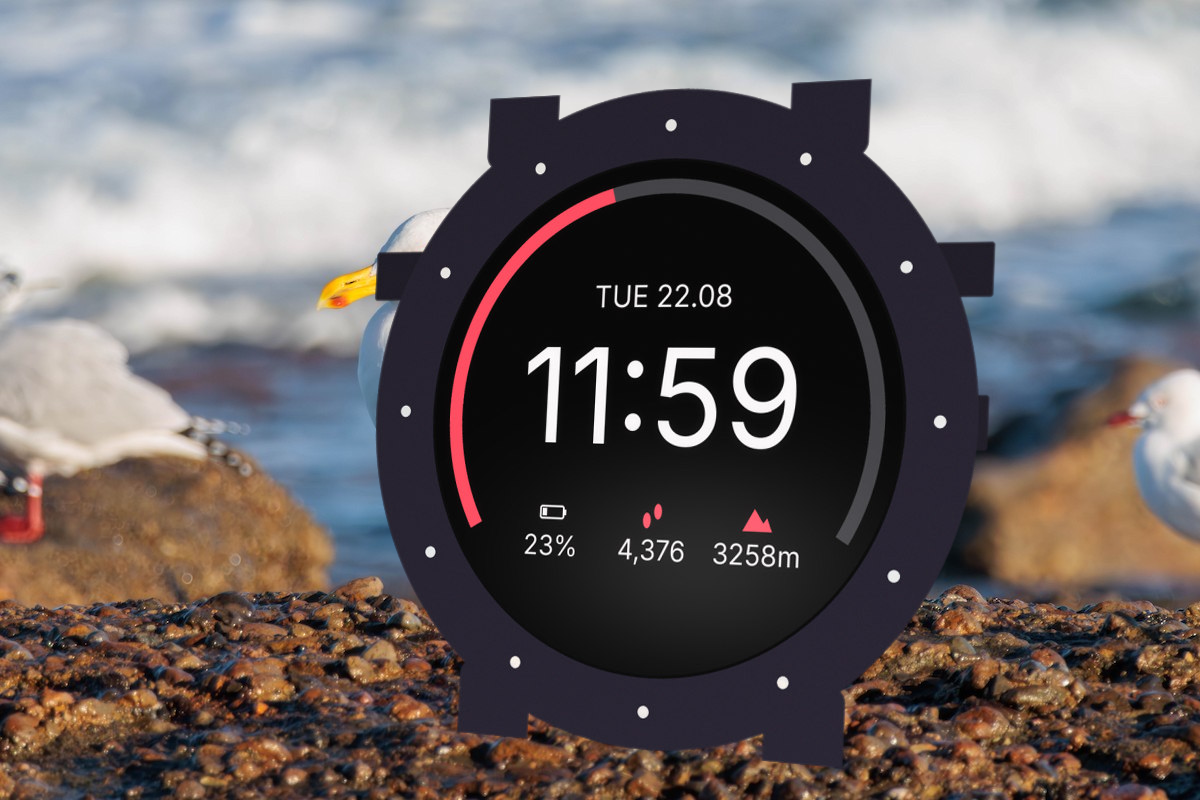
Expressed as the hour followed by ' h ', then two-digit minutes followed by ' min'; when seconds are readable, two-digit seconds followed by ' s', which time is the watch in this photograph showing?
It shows 11 h 59 min
